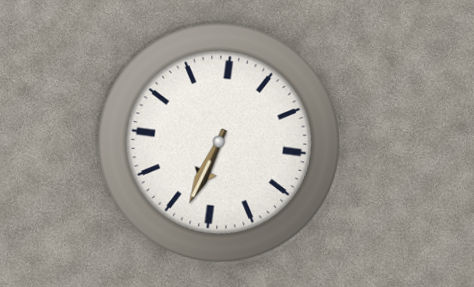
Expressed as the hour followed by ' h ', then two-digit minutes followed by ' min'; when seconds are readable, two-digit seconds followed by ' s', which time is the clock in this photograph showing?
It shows 6 h 33 min
